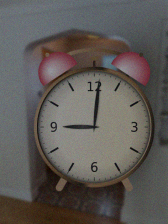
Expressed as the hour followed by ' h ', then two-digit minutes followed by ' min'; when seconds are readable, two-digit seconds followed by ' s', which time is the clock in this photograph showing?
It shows 9 h 01 min
